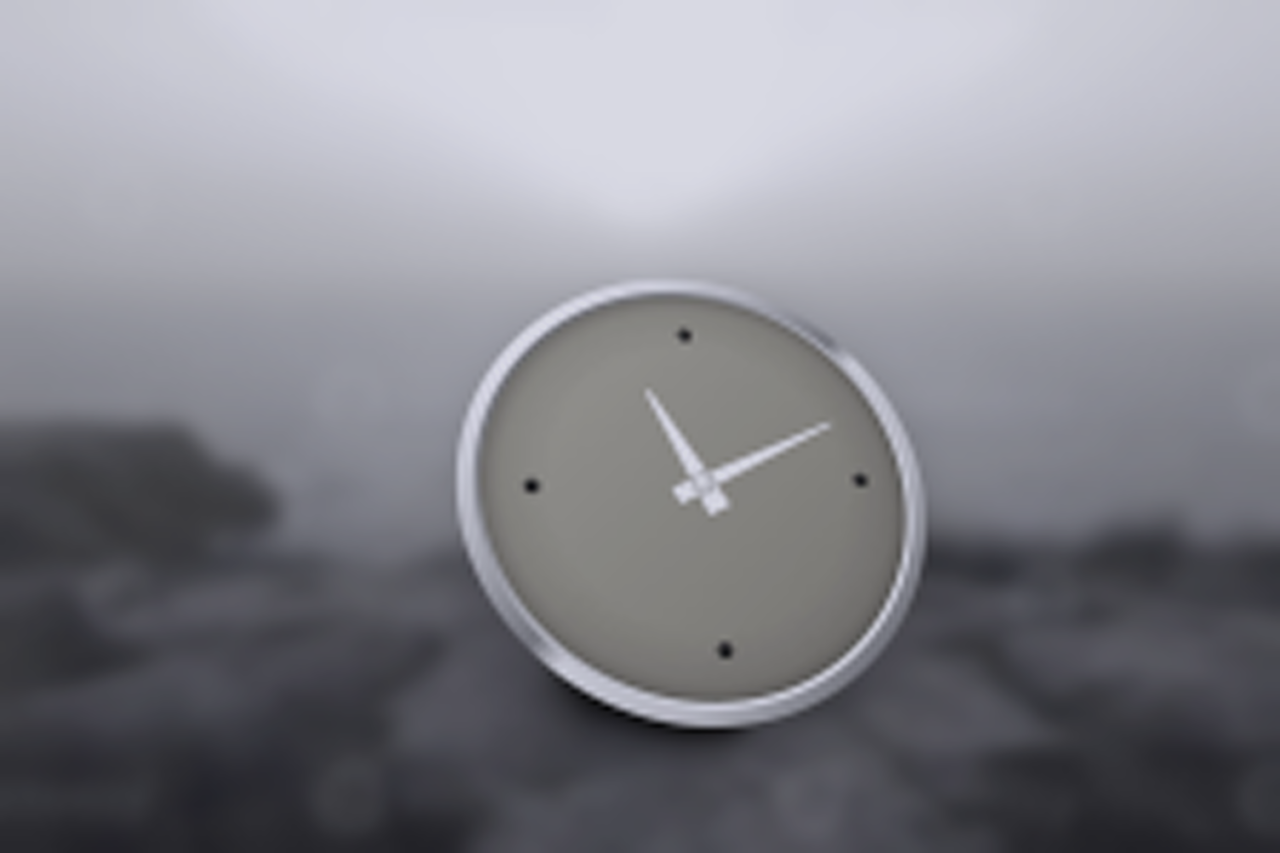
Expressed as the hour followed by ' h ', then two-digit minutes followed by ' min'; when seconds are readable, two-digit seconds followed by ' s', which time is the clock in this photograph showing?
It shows 11 h 11 min
